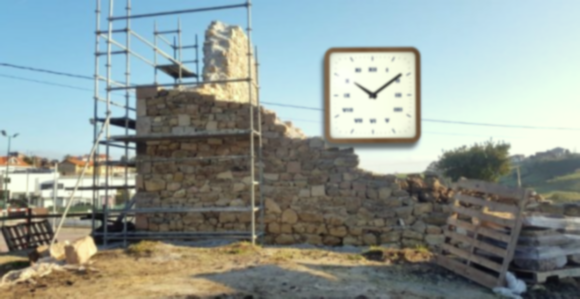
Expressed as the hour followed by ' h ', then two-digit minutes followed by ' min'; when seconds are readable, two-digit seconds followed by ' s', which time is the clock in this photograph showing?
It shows 10 h 09 min
